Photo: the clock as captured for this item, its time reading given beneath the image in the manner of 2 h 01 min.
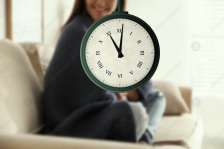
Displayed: 11 h 01 min
